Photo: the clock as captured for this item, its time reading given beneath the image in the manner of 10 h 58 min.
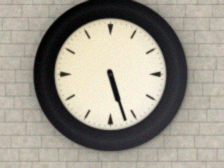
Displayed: 5 h 27 min
